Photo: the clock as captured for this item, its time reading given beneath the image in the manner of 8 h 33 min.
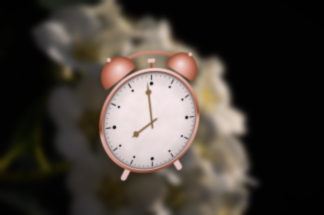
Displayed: 7 h 59 min
